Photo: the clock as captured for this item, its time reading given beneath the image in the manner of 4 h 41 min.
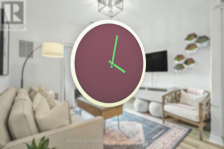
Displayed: 4 h 02 min
